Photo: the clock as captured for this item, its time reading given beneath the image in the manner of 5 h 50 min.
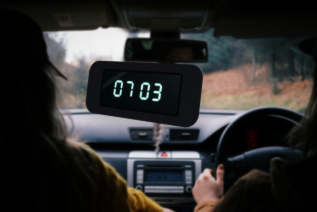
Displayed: 7 h 03 min
